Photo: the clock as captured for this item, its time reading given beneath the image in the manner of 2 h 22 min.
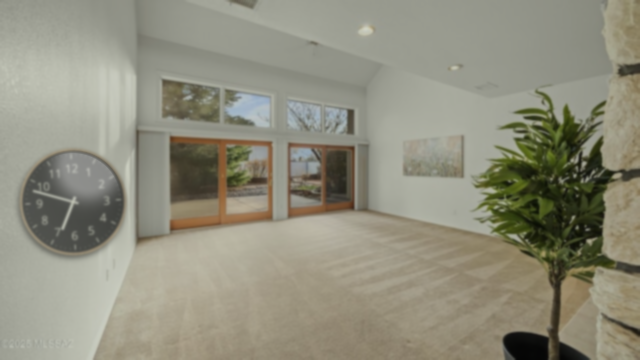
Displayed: 6 h 48 min
